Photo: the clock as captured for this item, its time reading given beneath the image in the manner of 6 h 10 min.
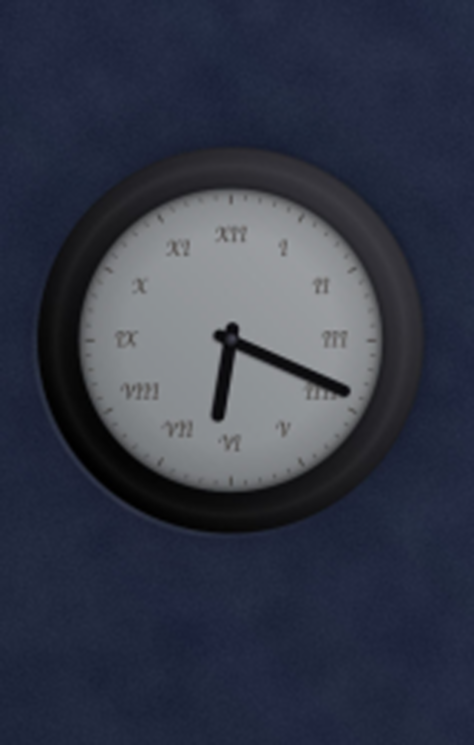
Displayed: 6 h 19 min
